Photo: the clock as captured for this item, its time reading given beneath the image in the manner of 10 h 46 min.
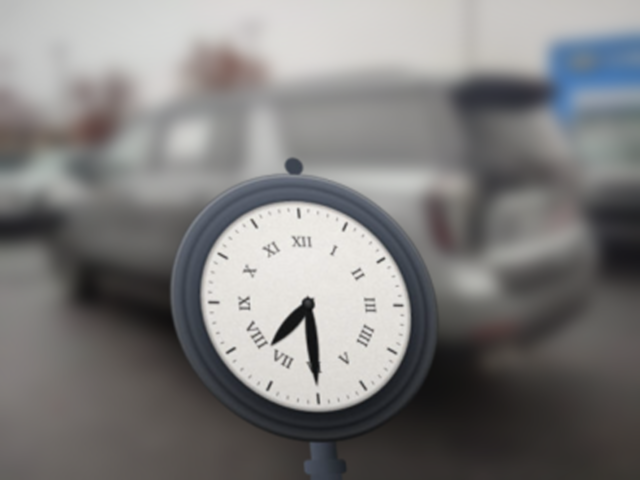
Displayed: 7 h 30 min
